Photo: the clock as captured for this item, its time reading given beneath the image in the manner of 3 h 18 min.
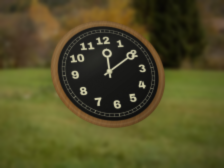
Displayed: 12 h 10 min
